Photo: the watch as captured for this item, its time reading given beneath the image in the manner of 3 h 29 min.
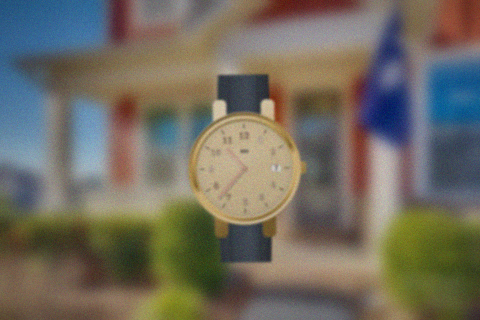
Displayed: 10 h 37 min
